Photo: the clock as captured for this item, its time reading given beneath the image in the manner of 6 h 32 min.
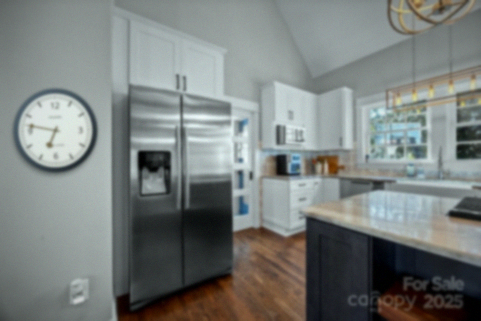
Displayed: 6 h 47 min
